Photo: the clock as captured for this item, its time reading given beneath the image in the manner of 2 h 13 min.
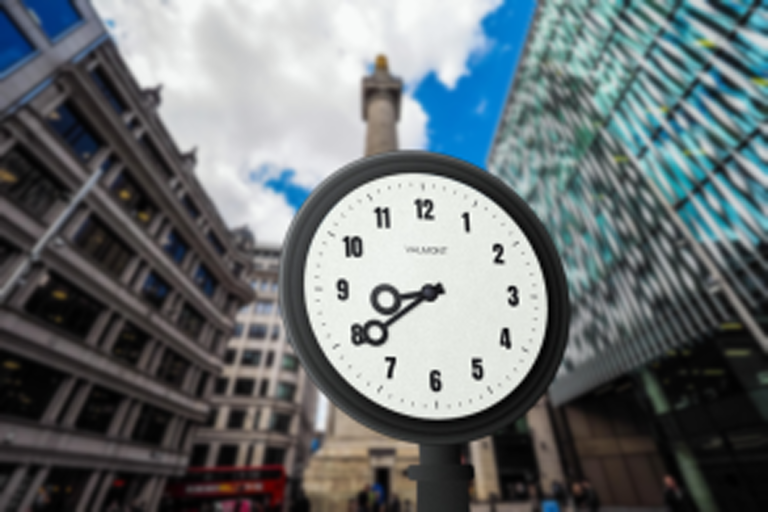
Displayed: 8 h 39 min
